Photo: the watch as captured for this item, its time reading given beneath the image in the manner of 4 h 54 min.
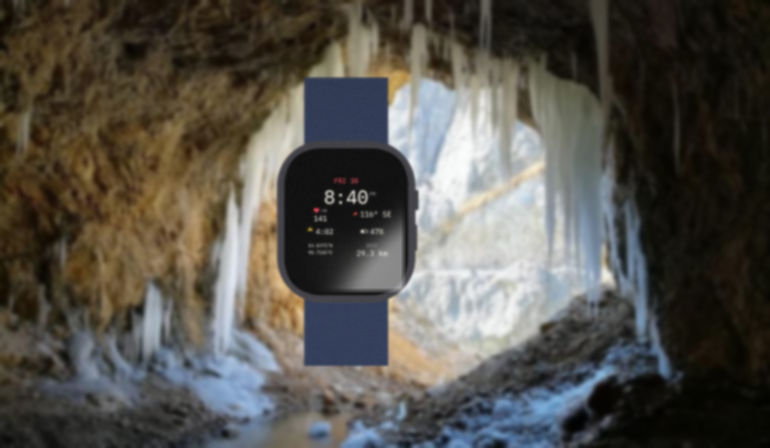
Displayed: 8 h 40 min
